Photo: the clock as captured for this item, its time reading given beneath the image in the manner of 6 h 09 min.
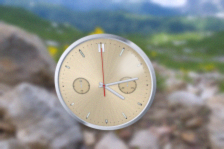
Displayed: 4 h 13 min
